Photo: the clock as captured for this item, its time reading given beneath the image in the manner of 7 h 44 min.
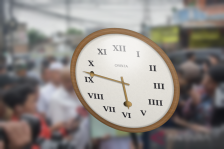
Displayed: 5 h 47 min
